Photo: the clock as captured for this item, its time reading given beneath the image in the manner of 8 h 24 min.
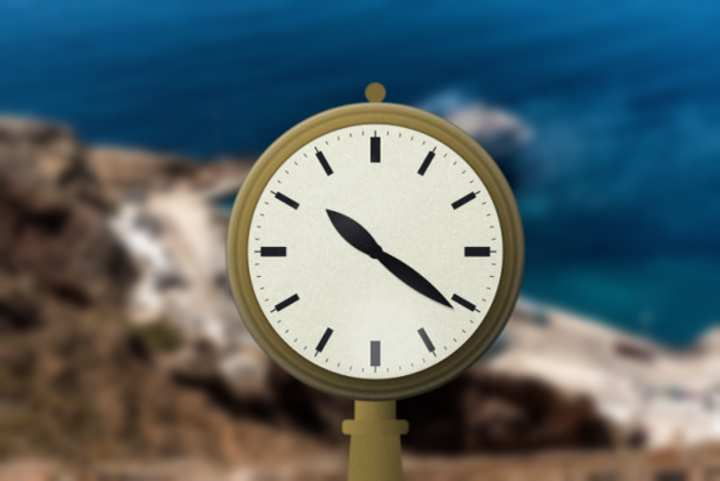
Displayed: 10 h 21 min
